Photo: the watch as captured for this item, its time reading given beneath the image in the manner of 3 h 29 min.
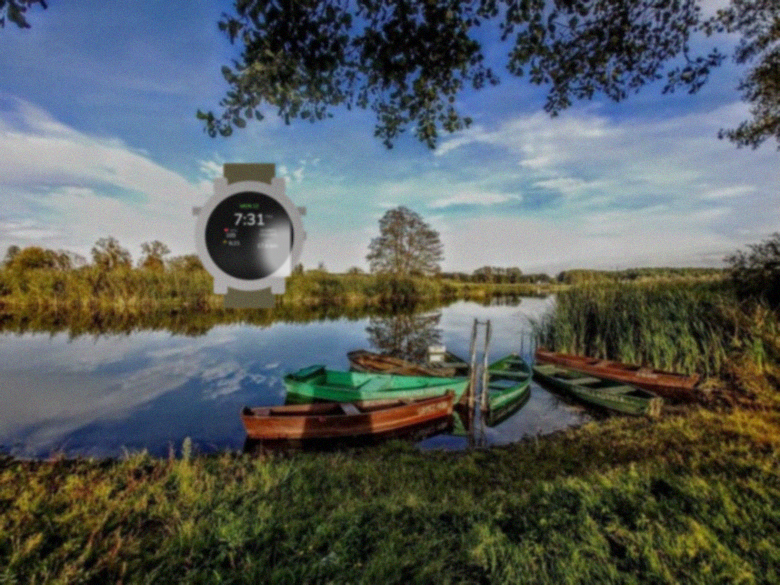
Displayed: 7 h 31 min
